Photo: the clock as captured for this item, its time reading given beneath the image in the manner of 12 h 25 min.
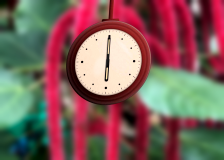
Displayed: 6 h 00 min
